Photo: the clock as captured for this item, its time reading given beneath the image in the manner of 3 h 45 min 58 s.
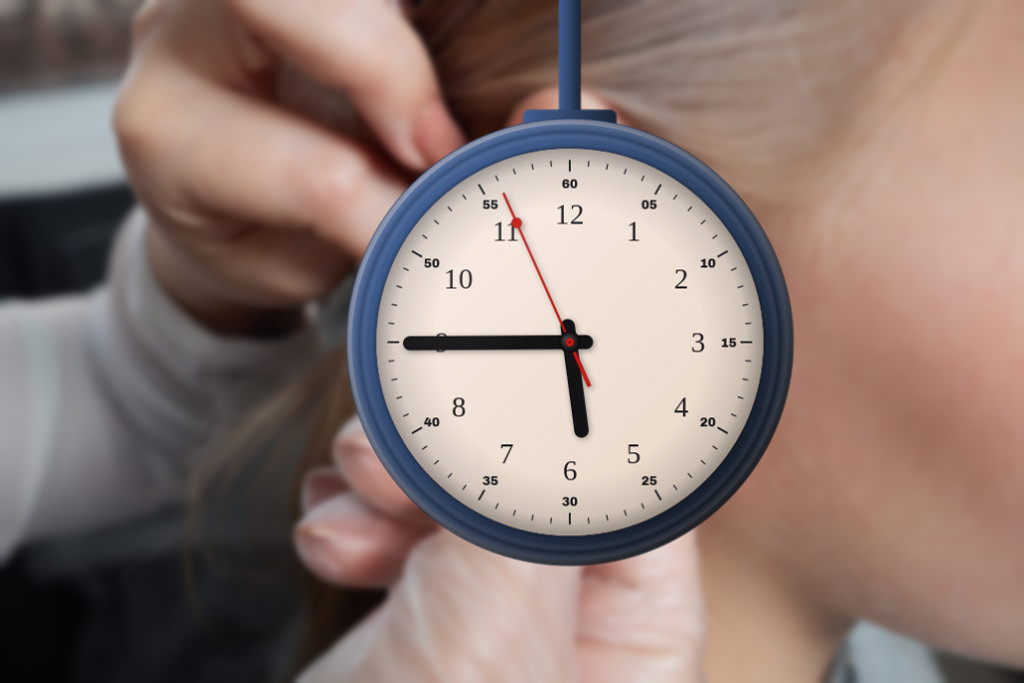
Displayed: 5 h 44 min 56 s
